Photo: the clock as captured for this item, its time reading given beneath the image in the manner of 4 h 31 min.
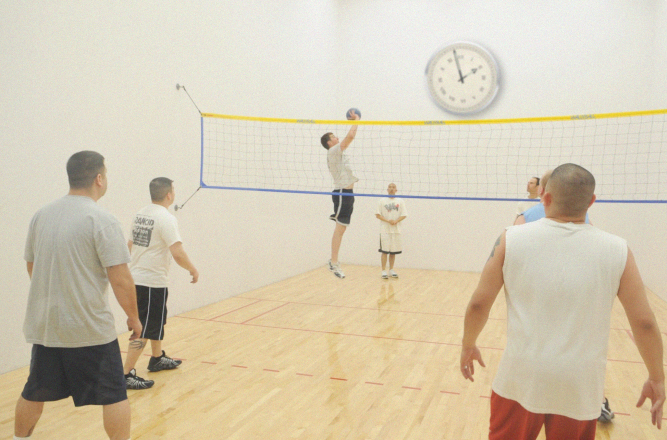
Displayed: 1 h 58 min
